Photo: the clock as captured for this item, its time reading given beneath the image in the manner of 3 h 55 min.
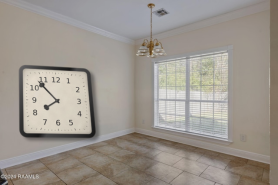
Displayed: 7 h 53 min
